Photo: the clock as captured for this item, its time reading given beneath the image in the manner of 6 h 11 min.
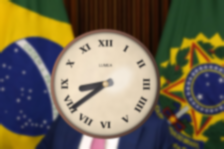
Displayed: 8 h 39 min
